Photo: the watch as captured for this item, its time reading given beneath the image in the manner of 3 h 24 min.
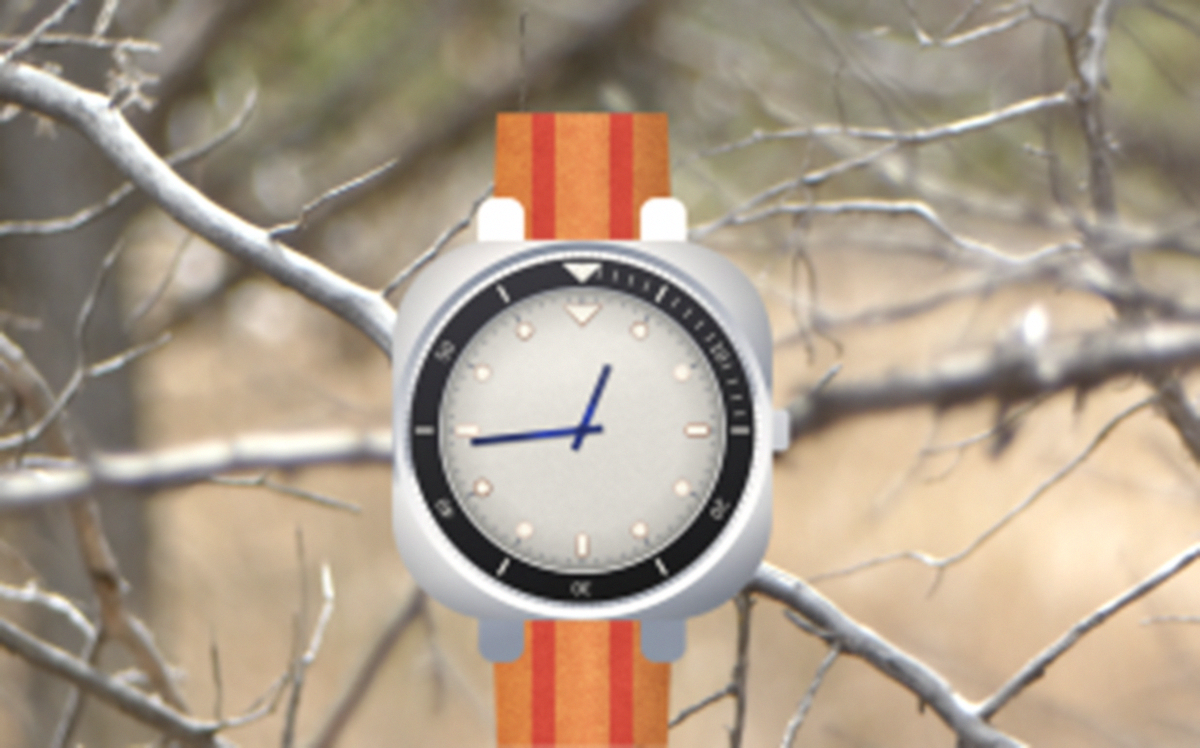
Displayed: 12 h 44 min
